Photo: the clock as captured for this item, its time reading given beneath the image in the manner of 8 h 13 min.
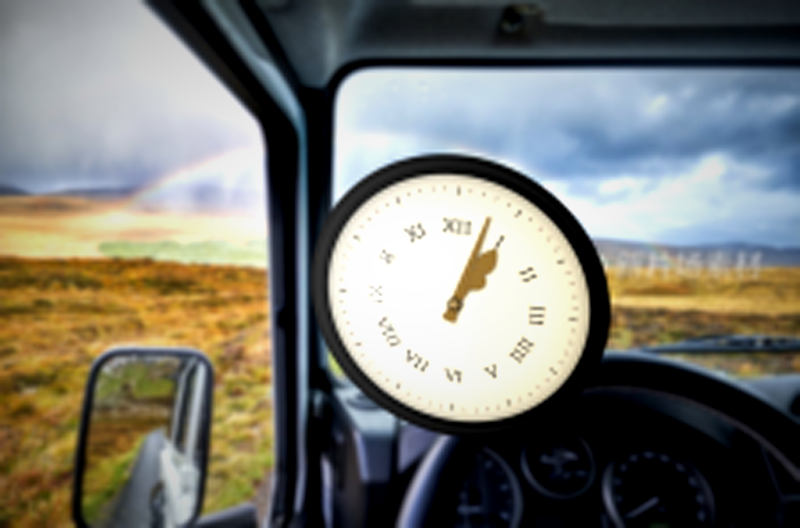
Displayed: 1 h 03 min
